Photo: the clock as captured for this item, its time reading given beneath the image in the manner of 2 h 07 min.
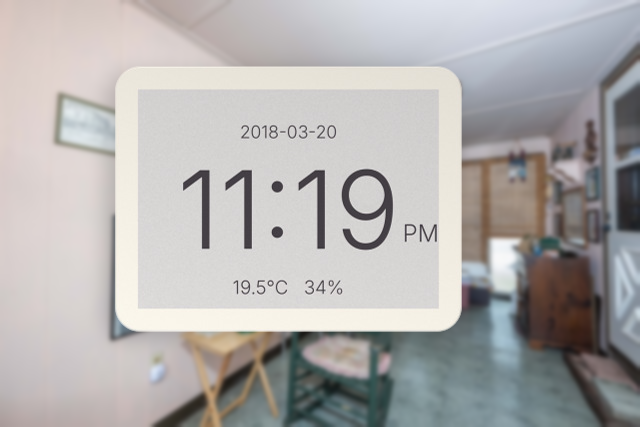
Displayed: 11 h 19 min
